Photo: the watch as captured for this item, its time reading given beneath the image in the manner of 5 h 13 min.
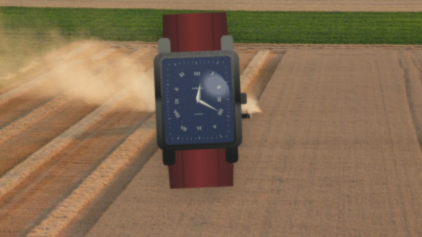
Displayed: 12 h 20 min
